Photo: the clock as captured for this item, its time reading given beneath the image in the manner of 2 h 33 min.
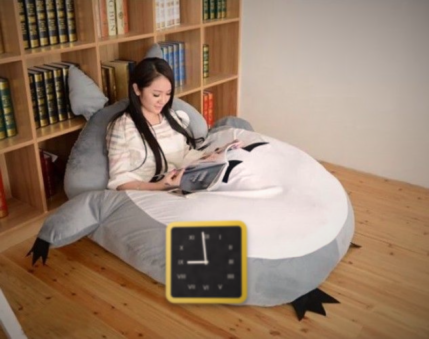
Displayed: 8 h 59 min
